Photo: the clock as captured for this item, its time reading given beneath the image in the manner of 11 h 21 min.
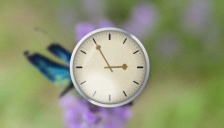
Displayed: 2 h 55 min
